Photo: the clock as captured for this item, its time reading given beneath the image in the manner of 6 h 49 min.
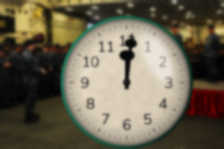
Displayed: 12 h 01 min
